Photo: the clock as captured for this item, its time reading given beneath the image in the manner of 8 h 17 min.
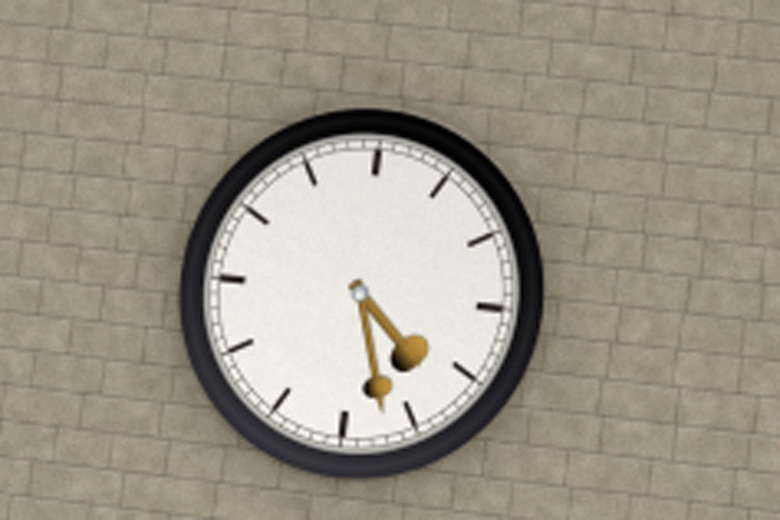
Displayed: 4 h 27 min
